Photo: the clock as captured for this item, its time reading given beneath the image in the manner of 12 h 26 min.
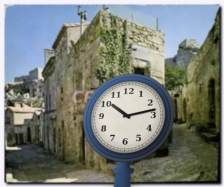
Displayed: 10 h 13 min
